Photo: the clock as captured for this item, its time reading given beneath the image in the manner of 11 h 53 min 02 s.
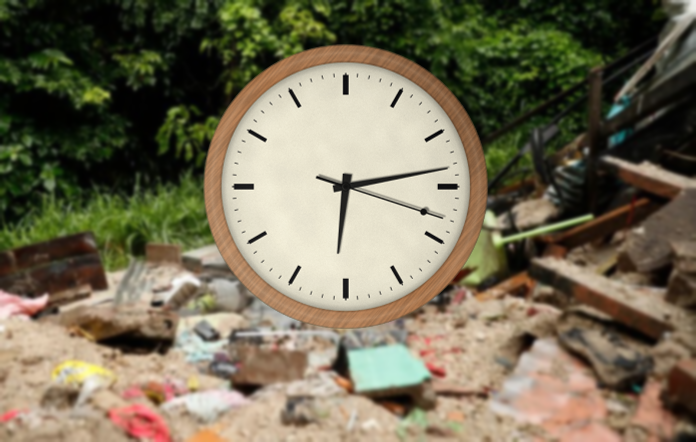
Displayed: 6 h 13 min 18 s
